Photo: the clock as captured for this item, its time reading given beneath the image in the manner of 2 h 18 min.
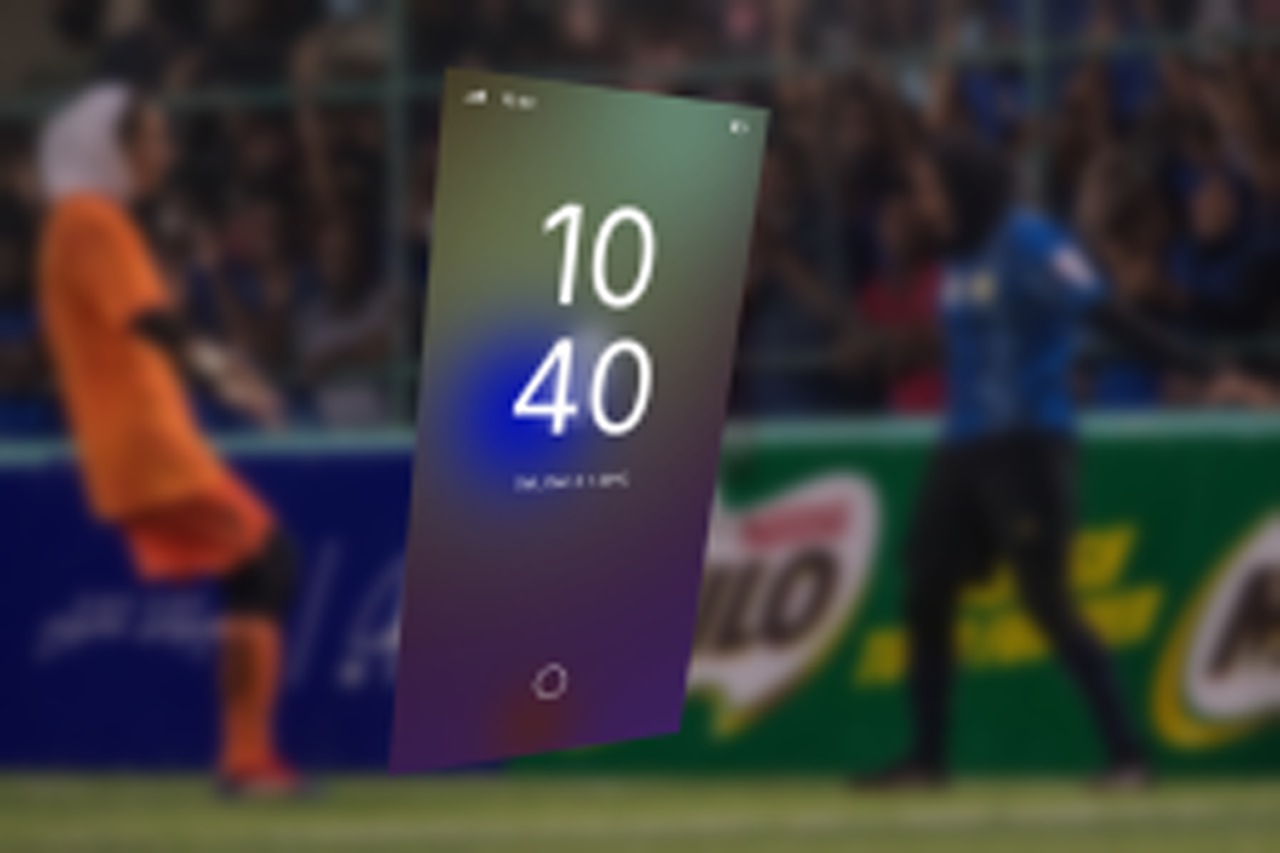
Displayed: 10 h 40 min
